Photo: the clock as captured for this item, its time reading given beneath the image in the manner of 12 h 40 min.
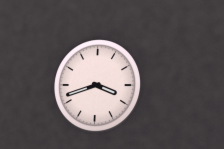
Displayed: 3 h 42 min
